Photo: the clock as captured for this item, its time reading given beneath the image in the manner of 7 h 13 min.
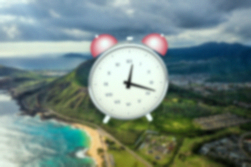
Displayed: 12 h 18 min
